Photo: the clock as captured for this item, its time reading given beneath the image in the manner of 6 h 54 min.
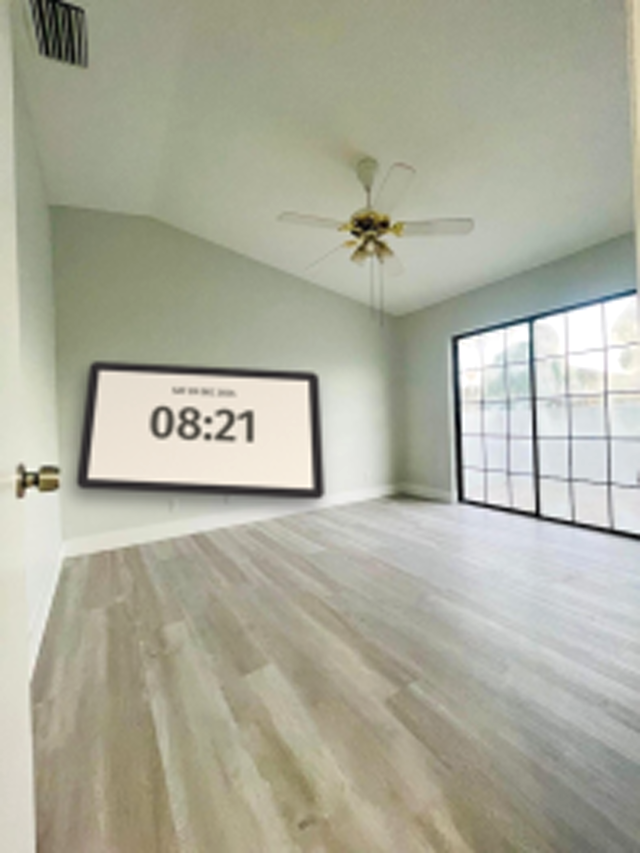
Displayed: 8 h 21 min
